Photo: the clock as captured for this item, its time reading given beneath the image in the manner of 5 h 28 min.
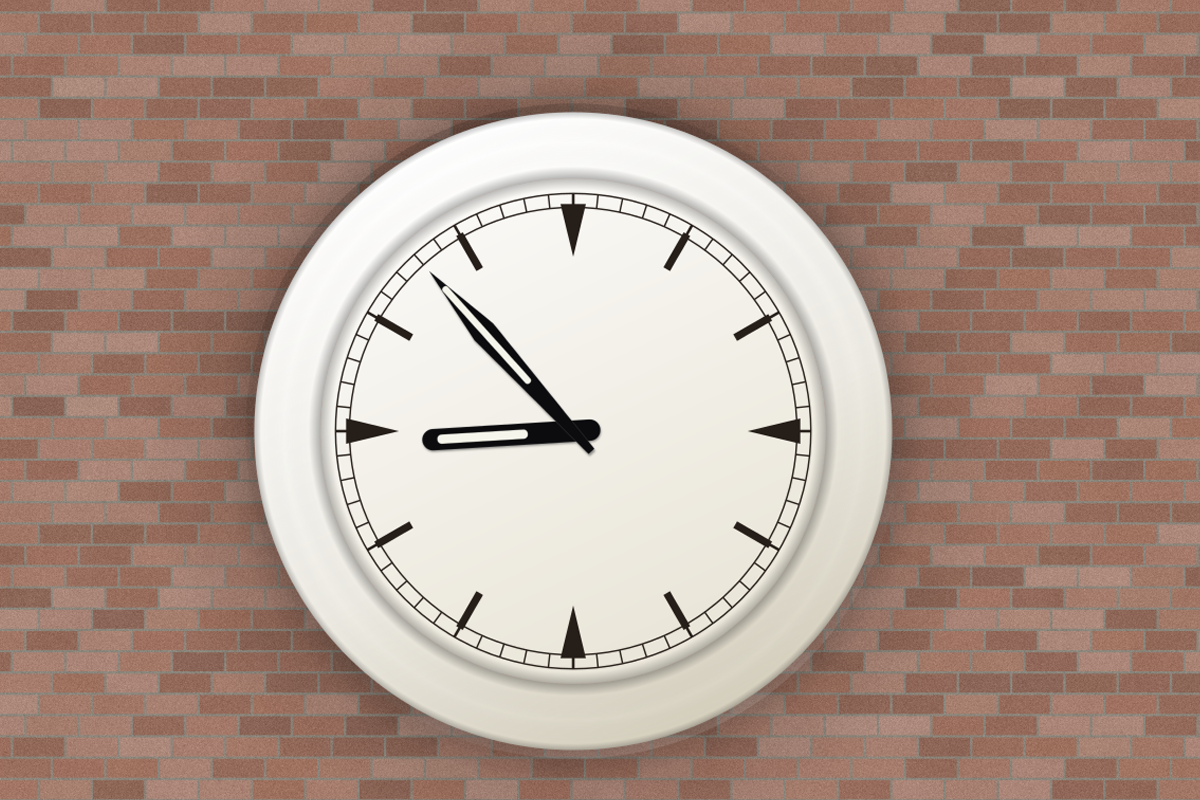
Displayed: 8 h 53 min
